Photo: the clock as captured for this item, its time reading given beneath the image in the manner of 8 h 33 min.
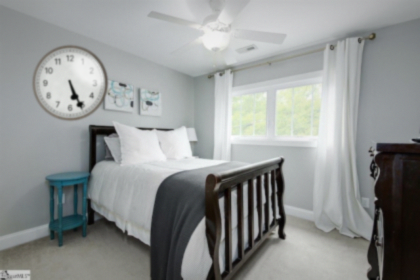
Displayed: 5 h 26 min
